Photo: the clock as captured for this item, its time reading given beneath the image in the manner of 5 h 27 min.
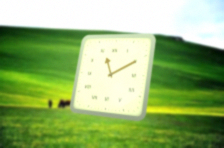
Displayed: 11 h 10 min
